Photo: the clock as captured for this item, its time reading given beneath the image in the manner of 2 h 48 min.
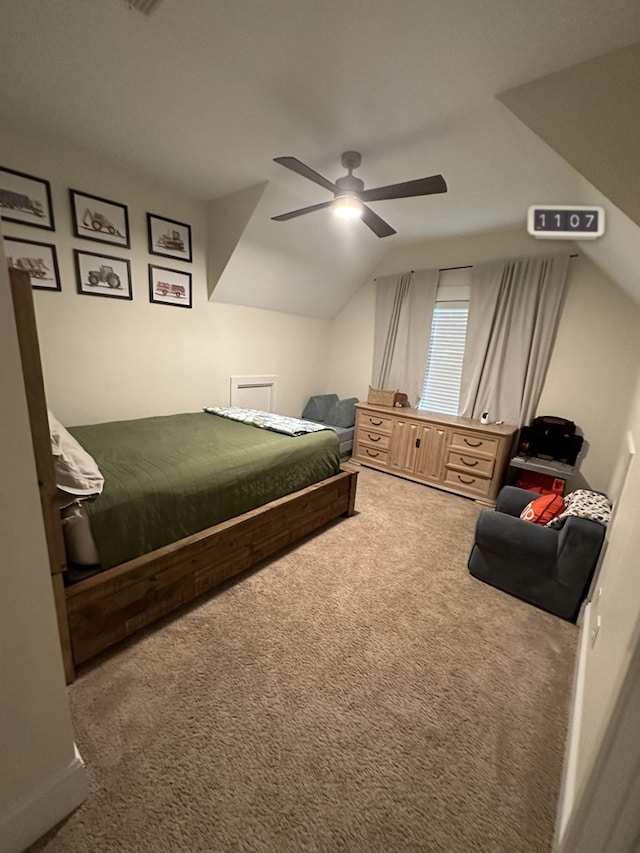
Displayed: 11 h 07 min
